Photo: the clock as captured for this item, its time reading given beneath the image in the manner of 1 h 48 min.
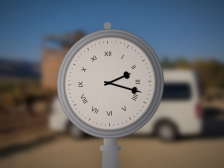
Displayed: 2 h 18 min
